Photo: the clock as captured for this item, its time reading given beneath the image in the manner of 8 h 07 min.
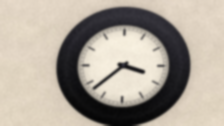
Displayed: 3 h 38 min
